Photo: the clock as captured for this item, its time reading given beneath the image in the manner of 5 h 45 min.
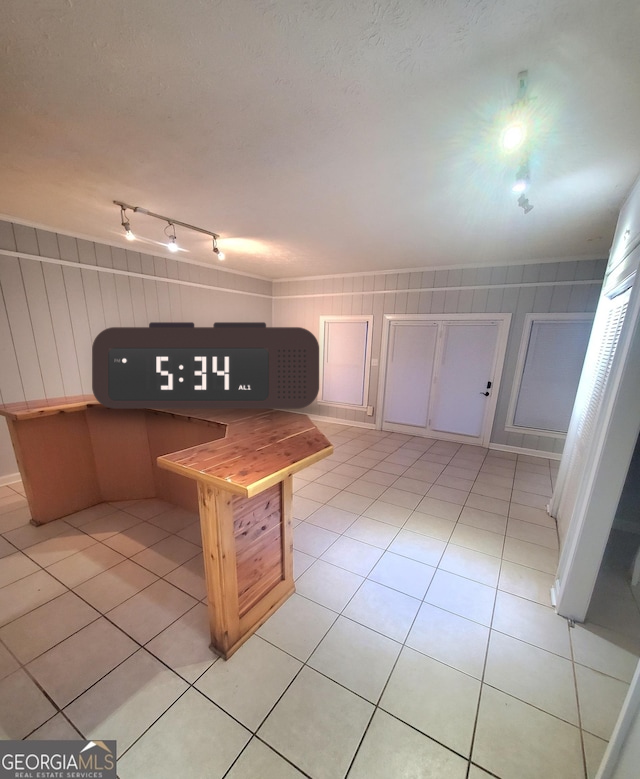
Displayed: 5 h 34 min
